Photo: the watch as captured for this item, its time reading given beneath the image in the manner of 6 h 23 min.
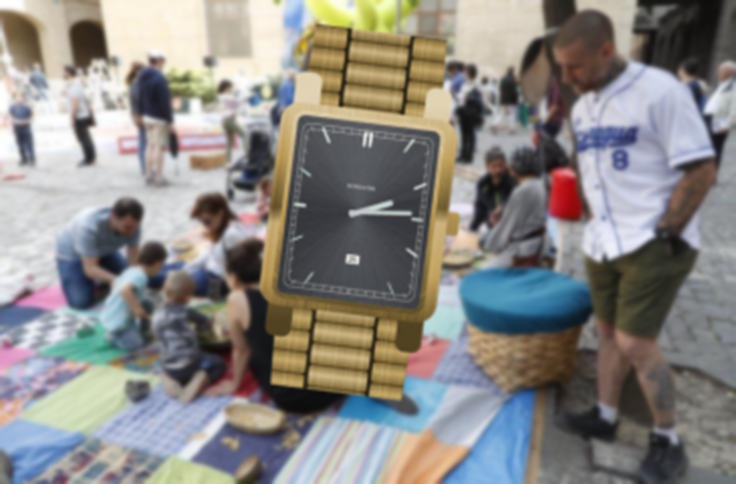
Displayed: 2 h 14 min
